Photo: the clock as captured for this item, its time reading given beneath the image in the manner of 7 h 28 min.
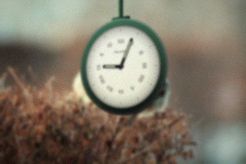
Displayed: 9 h 04 min
